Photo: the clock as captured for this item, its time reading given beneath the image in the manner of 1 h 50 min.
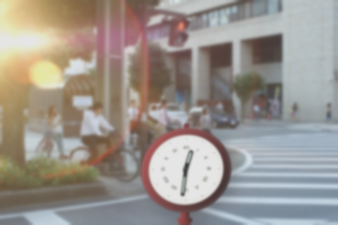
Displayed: 12 h 31 min
